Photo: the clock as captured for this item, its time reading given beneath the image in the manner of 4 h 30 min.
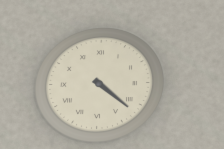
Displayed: 4 h 22 min
